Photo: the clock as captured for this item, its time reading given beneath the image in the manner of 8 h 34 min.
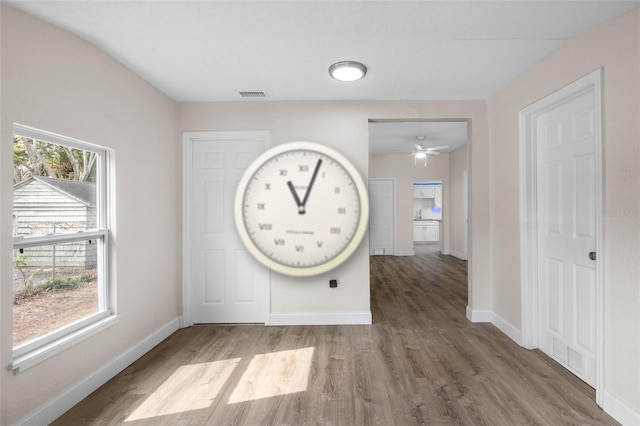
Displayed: 11 h 03 min
